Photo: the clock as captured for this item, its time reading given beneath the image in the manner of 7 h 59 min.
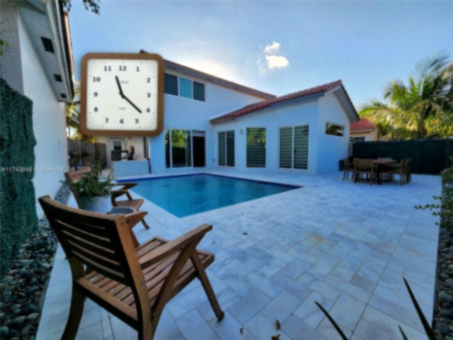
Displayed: 11 h 22 min
